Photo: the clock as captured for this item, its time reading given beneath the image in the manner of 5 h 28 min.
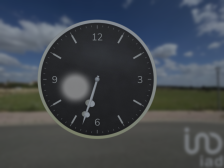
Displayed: 6 h 33 min
